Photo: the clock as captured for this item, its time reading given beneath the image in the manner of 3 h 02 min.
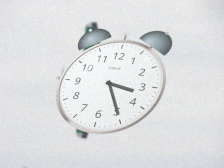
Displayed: 3 h 25 min
